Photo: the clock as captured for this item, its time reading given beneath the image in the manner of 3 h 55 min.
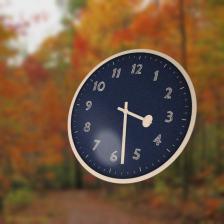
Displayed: 3 h 28 min
